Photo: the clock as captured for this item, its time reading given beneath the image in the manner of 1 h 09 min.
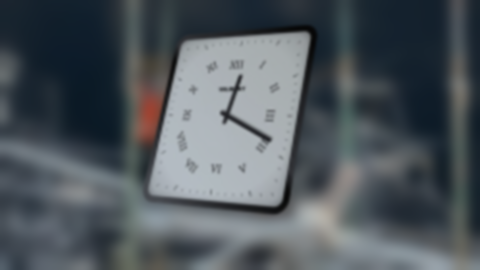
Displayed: 12 h 19 min
